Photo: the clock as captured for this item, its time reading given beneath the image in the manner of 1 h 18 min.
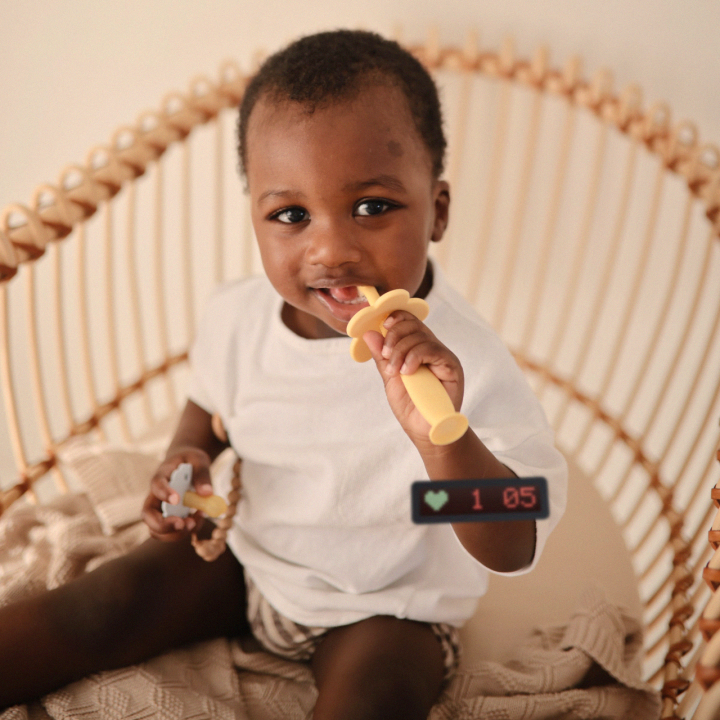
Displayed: 1 h 05 min
